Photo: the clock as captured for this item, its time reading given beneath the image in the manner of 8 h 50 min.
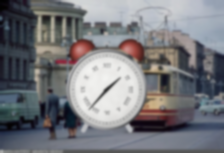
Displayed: 1 h 37 min
